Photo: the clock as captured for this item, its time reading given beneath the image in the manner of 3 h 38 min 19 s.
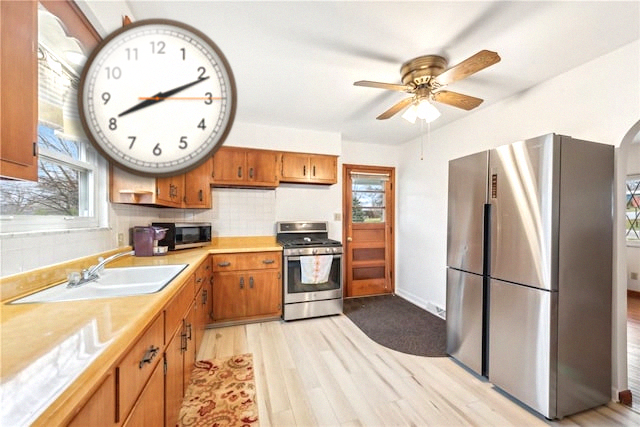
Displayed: 8 h 11 min 15 s
